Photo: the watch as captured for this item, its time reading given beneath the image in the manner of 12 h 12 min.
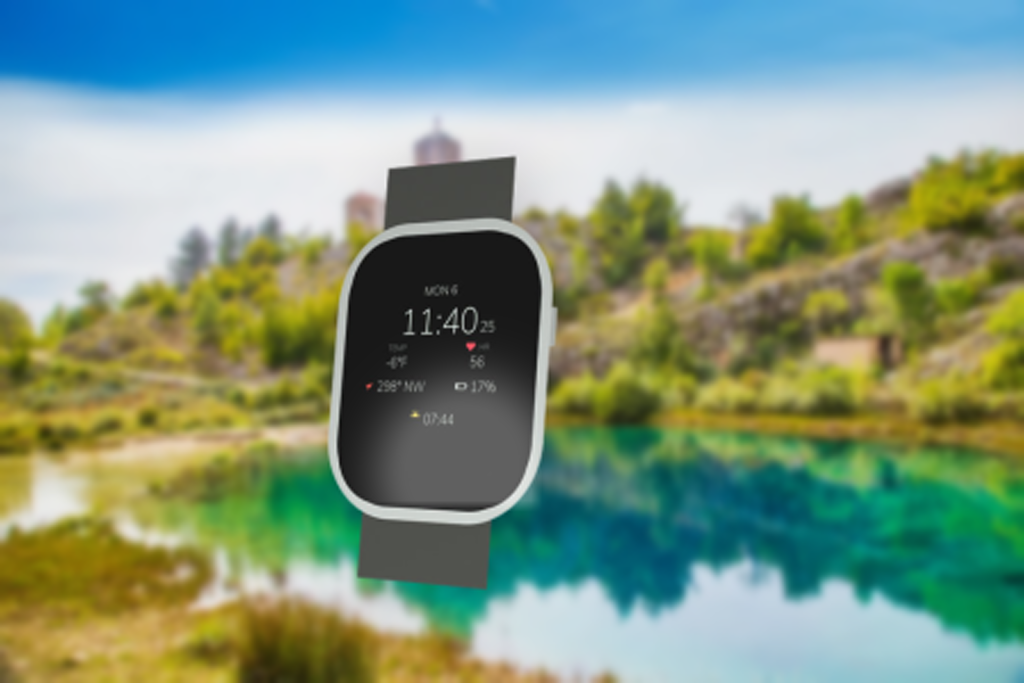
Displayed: 11 h 40 min
